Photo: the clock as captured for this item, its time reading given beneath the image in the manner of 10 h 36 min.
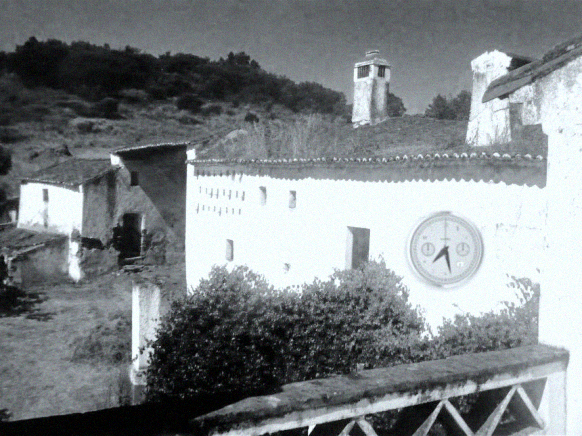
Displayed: 7 h 28 min
